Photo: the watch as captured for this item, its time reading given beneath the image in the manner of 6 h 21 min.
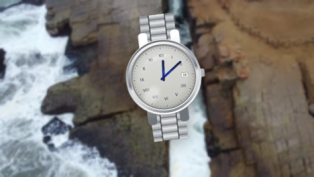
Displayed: 12 h 09 min
